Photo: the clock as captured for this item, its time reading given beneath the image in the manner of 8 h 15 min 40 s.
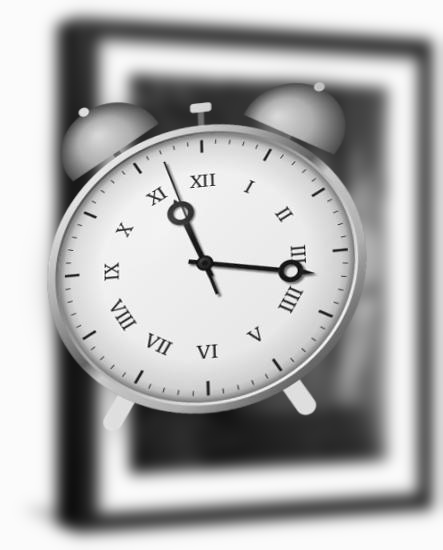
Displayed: 11 h 16 min 57 s
